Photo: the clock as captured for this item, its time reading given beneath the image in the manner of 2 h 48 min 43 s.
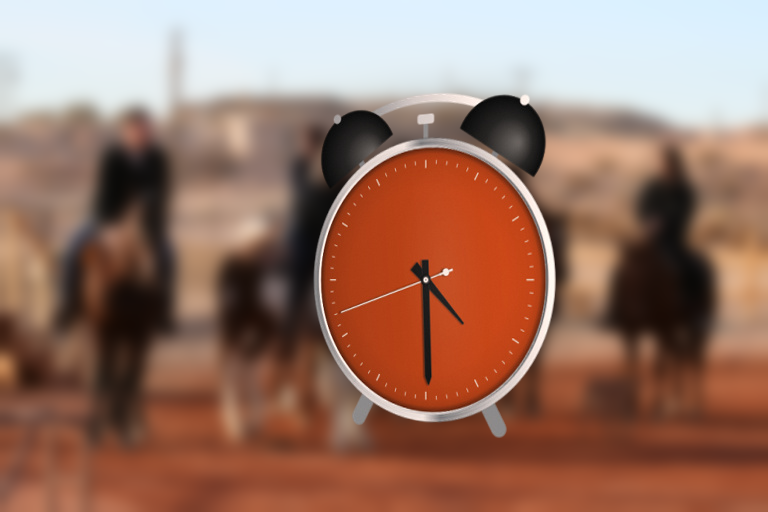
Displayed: 4 h 29 min 42 s
